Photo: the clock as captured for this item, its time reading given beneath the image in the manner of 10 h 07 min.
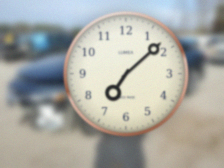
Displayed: 7 h 08 min
